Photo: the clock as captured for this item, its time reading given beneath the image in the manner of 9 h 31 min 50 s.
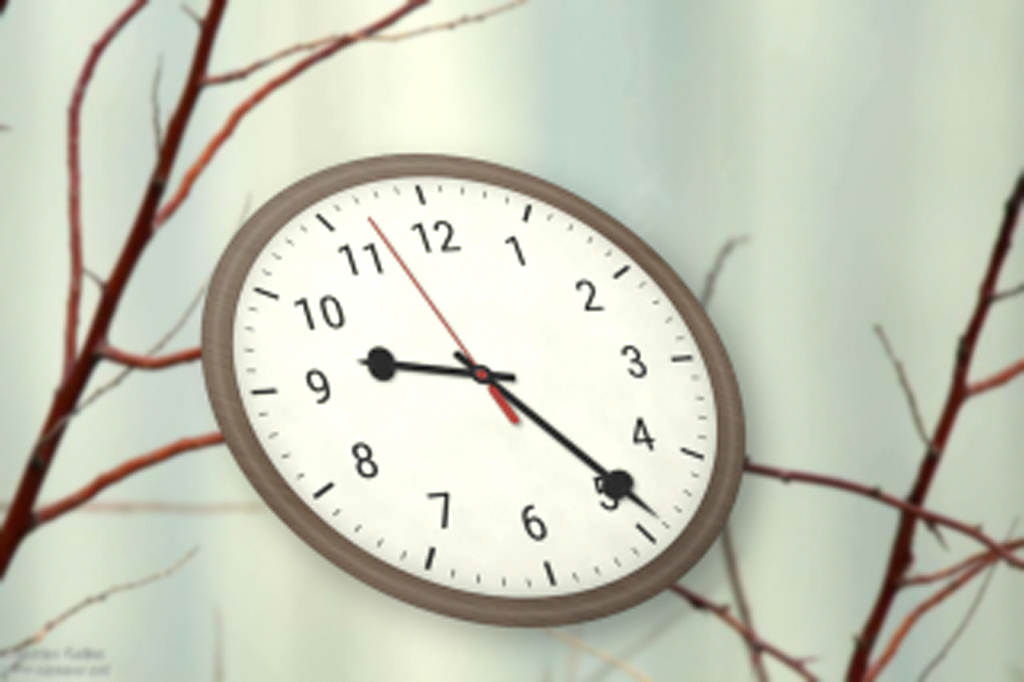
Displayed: 9 h 23 min 57 s
